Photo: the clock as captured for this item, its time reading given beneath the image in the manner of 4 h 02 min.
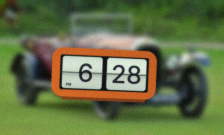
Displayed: 6 h 28 min
